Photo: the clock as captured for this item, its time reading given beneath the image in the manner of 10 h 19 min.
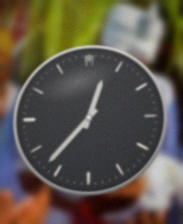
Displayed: 12 h 37 min
